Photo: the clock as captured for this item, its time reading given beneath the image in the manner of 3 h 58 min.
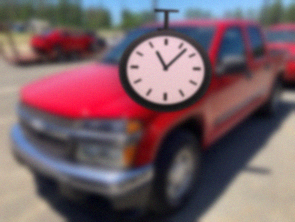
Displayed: 11 h 07 min
